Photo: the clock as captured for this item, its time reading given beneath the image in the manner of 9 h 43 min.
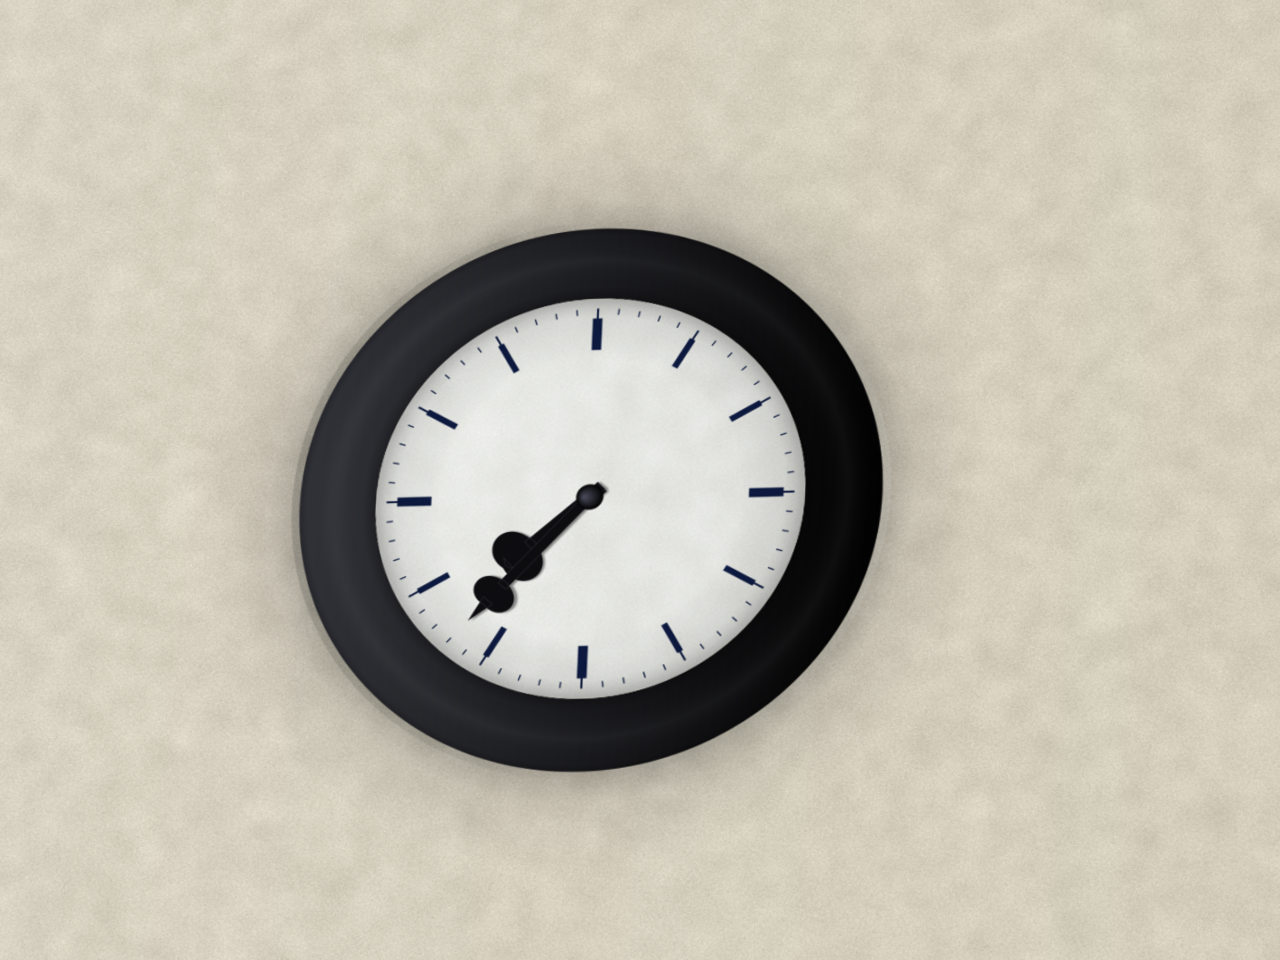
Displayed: 7 h 37 min
